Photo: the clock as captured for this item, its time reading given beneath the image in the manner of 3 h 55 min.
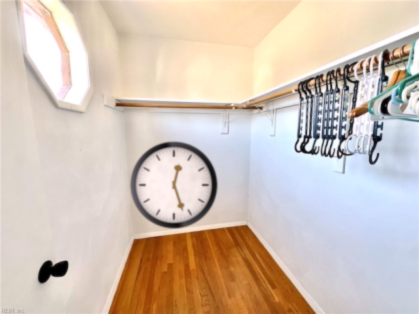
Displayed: 12 h 27 min
